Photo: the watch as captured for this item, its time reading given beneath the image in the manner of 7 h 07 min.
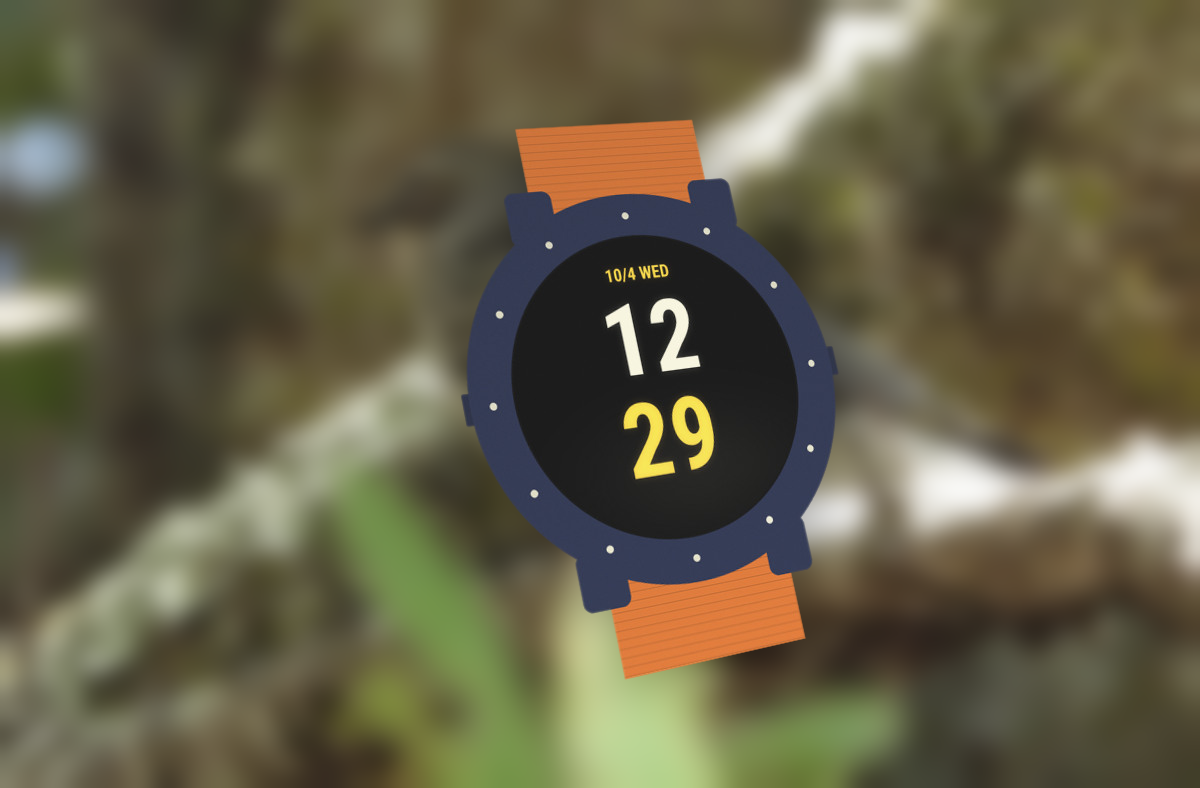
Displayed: 12 h 29 min
